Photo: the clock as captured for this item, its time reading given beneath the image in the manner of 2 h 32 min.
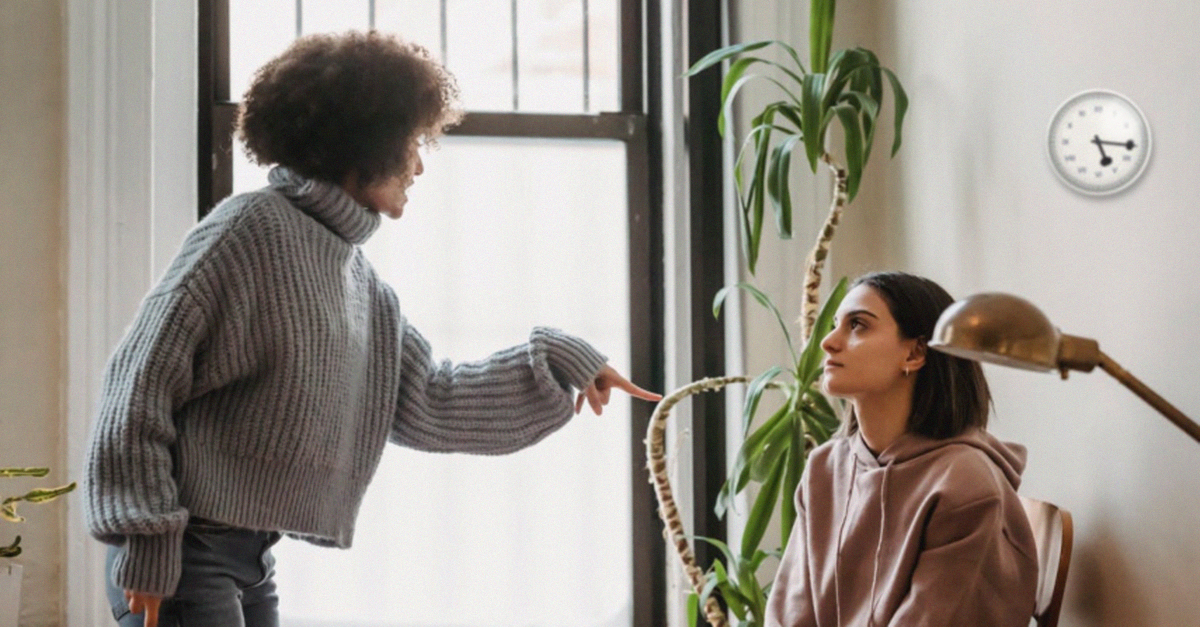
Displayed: 5 h 16 min
